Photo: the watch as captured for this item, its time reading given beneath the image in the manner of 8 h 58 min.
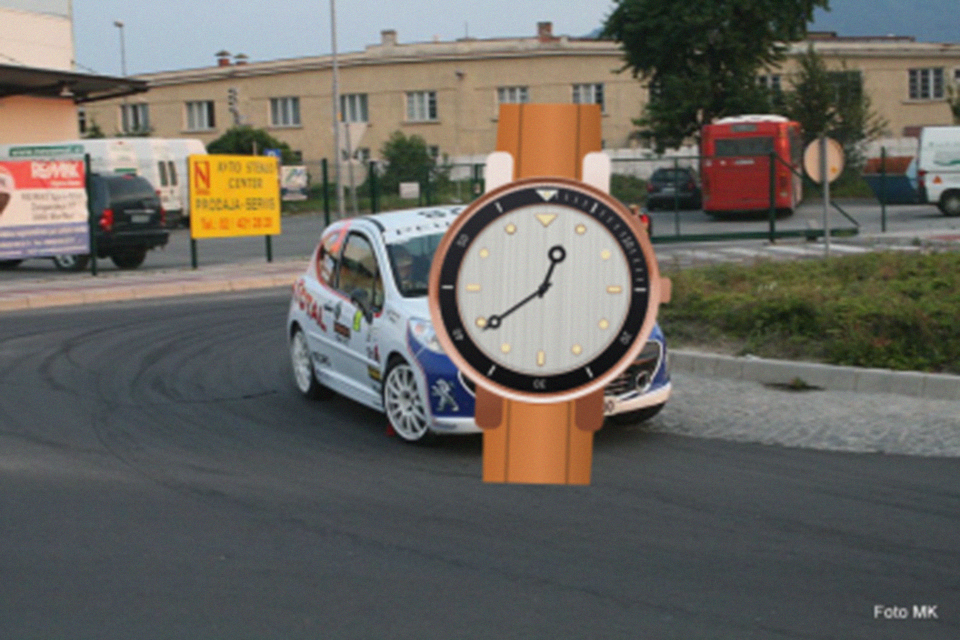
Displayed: 12 h 39 min
